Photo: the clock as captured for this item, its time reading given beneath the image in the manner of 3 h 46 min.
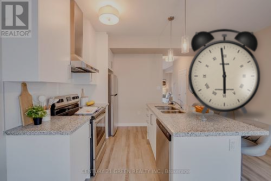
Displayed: 5 h 59 min
